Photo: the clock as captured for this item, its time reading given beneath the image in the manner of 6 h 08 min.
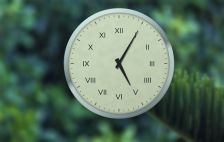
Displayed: 5 h 05 min
